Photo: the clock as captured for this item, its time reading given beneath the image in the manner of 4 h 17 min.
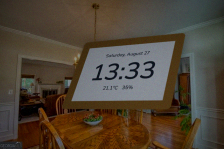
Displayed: 13 h 33 min
